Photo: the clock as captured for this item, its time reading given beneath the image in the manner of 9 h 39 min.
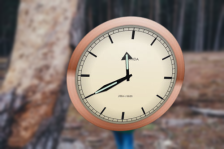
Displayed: 11 h 40 min
